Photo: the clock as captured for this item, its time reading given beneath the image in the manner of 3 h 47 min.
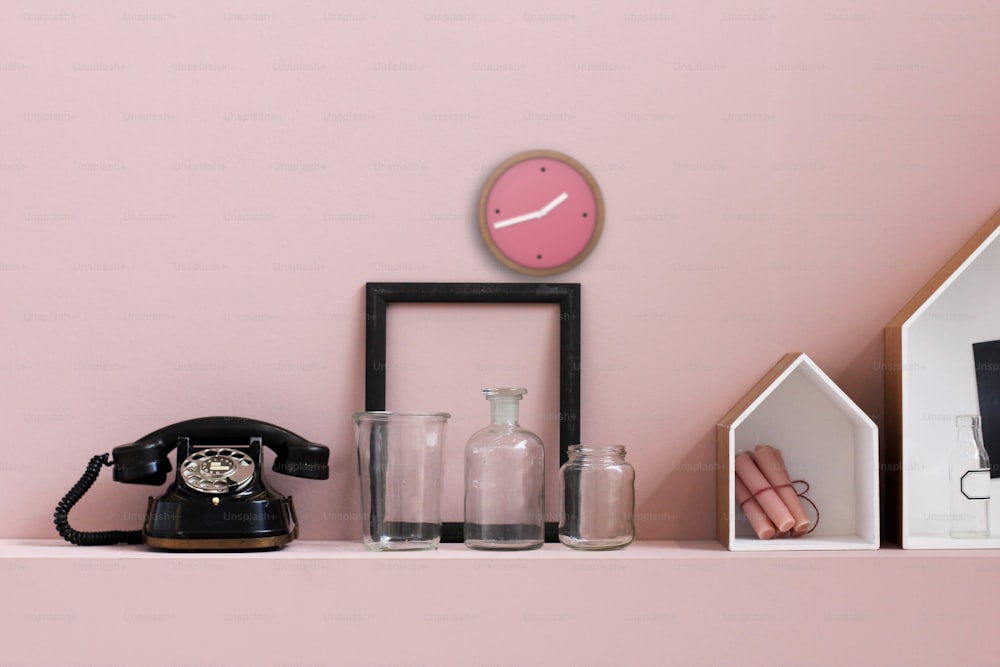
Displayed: 1 h 42 min
